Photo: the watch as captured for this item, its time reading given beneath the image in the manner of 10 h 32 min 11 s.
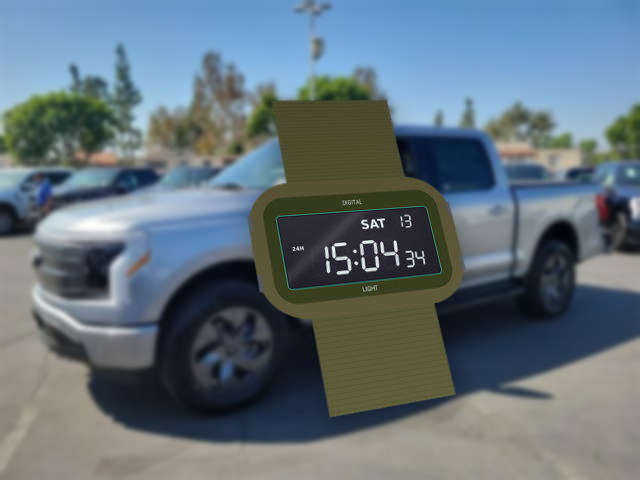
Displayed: 15 h 04 min 34 s
